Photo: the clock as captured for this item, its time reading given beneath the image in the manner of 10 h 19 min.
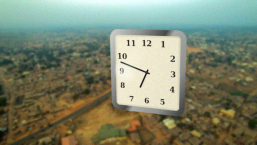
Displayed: 6 h 48 min
